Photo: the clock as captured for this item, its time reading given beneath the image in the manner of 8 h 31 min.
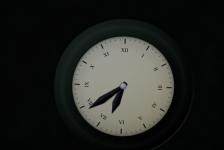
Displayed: 6 h 39 min
